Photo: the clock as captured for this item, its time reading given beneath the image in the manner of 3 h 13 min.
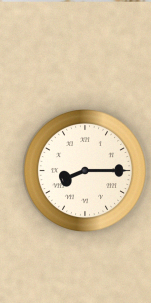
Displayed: 8 h 15 min
